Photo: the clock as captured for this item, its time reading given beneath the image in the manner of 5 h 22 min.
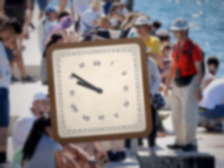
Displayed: 9 h 51 min
